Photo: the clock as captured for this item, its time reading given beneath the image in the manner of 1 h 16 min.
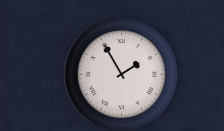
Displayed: 1 h 55 min
